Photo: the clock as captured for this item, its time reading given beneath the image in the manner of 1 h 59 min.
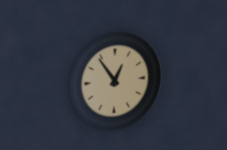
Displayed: 12 h 54 min
